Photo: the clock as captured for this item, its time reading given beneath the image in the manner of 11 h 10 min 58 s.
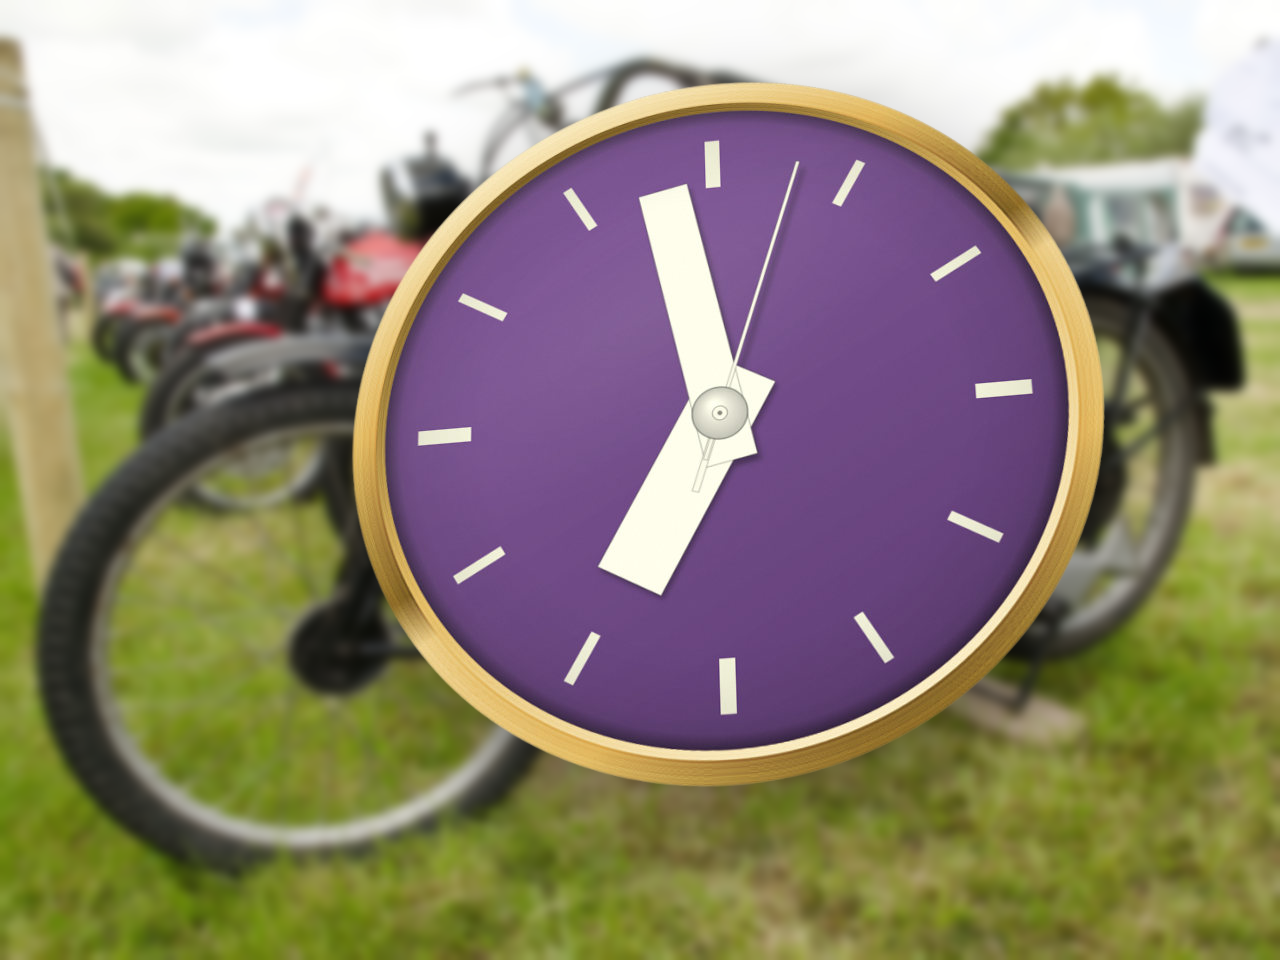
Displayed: 6 h 58 min 03 s
